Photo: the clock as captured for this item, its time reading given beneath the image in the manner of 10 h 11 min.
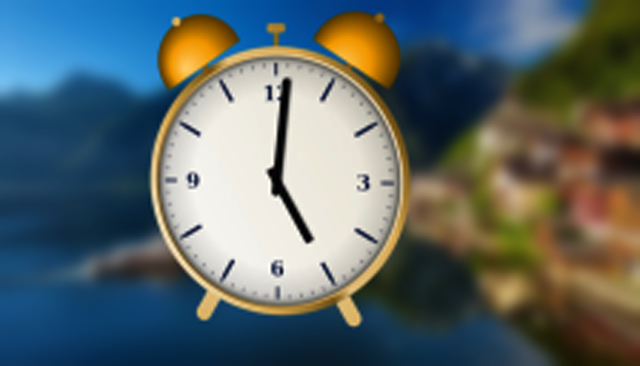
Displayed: 5 h 01 min
